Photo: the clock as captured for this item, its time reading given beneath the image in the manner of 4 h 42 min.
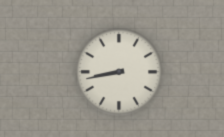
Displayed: 8 h 43 min
